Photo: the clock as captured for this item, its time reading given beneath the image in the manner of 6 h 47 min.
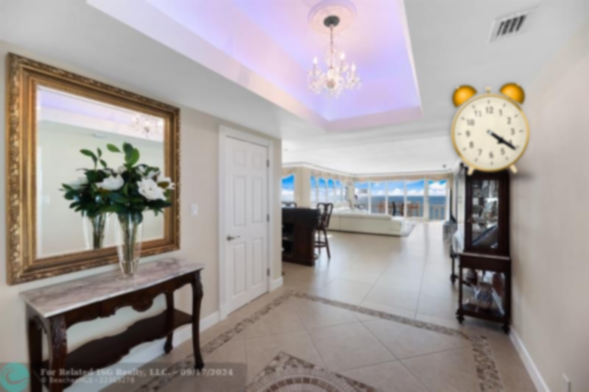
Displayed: 4 h 21 min
